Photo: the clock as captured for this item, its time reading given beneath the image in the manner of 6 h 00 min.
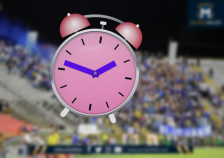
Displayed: 1 h 47 min
